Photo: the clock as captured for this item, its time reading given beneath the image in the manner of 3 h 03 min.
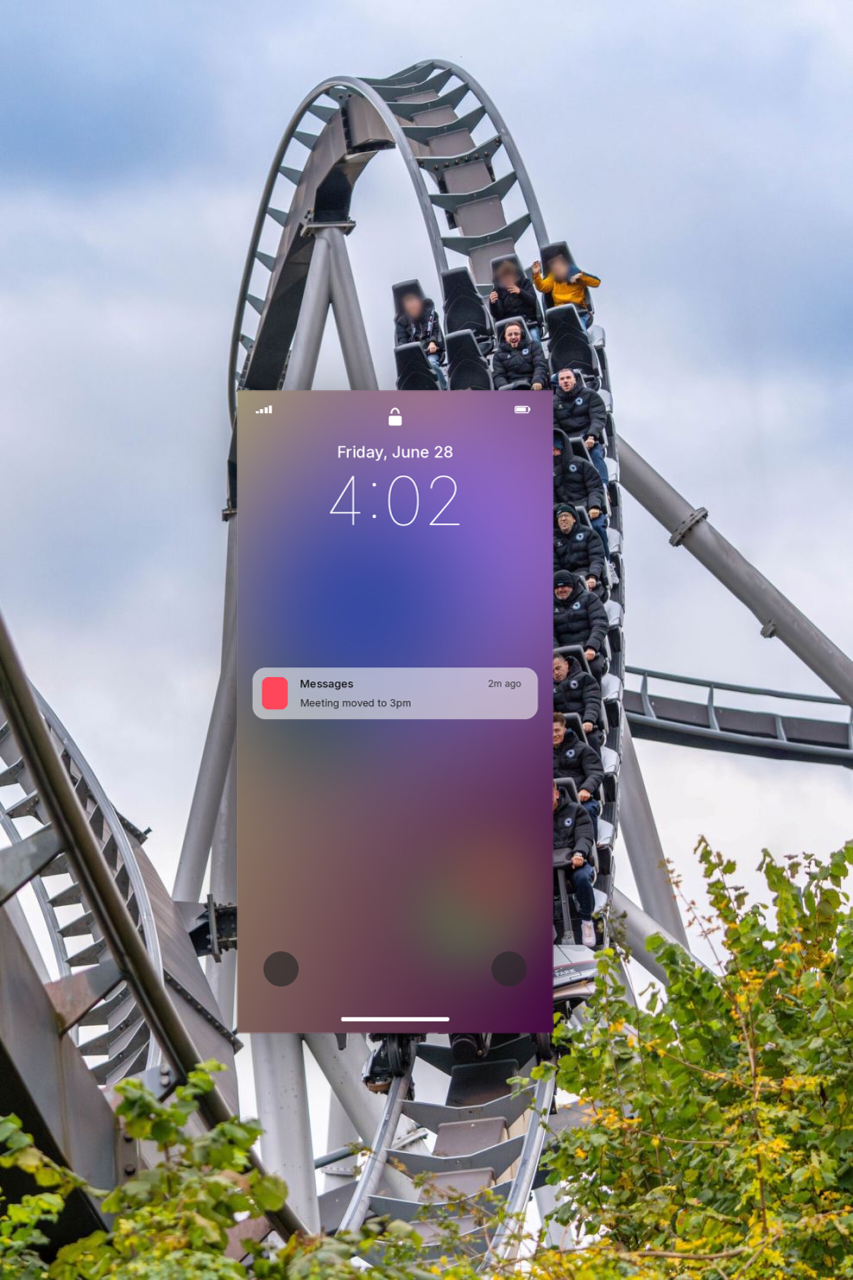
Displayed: 4 h 02 min
